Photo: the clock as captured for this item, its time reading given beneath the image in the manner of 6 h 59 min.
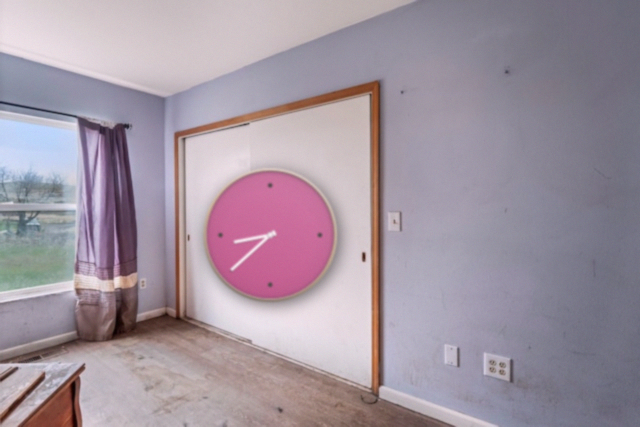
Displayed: 8 h 38 min
